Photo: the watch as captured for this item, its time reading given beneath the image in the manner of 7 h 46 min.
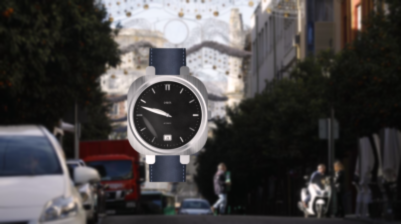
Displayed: 9 h 48 min
